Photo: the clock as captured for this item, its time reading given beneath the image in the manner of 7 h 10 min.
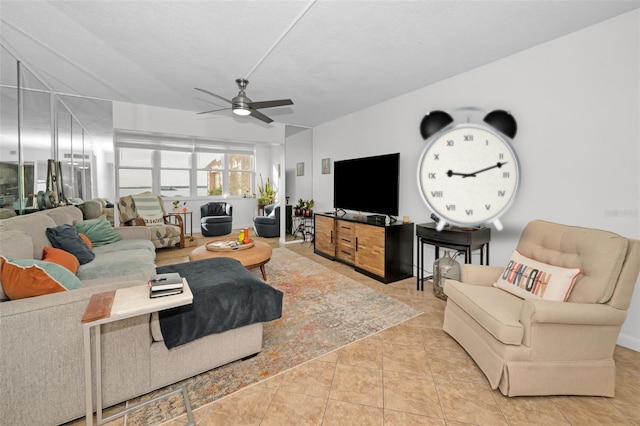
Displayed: 9 h 12 min
